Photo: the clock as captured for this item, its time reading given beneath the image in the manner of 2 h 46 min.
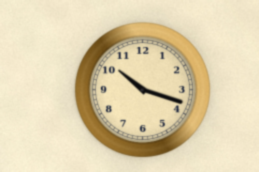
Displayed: 10 h 18 min
